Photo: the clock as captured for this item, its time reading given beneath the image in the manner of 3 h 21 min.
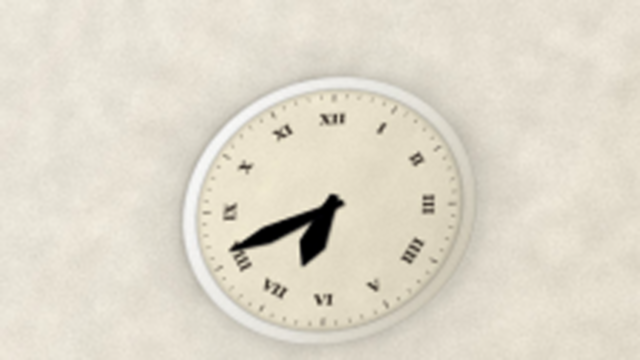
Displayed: 6 h 41 min
